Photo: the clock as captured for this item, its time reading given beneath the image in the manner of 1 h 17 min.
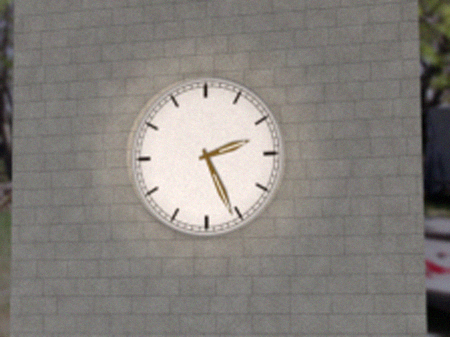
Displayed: 2 h 26 min
